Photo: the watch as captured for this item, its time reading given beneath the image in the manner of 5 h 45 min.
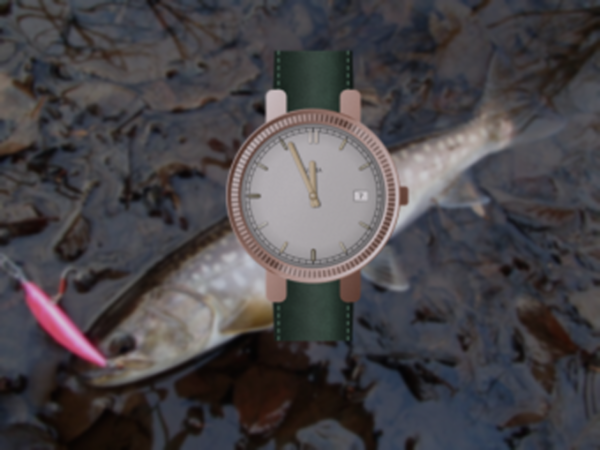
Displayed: 11 h 56 min
